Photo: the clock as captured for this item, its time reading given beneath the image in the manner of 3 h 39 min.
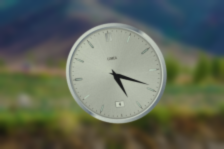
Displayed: 5 h 19 min
